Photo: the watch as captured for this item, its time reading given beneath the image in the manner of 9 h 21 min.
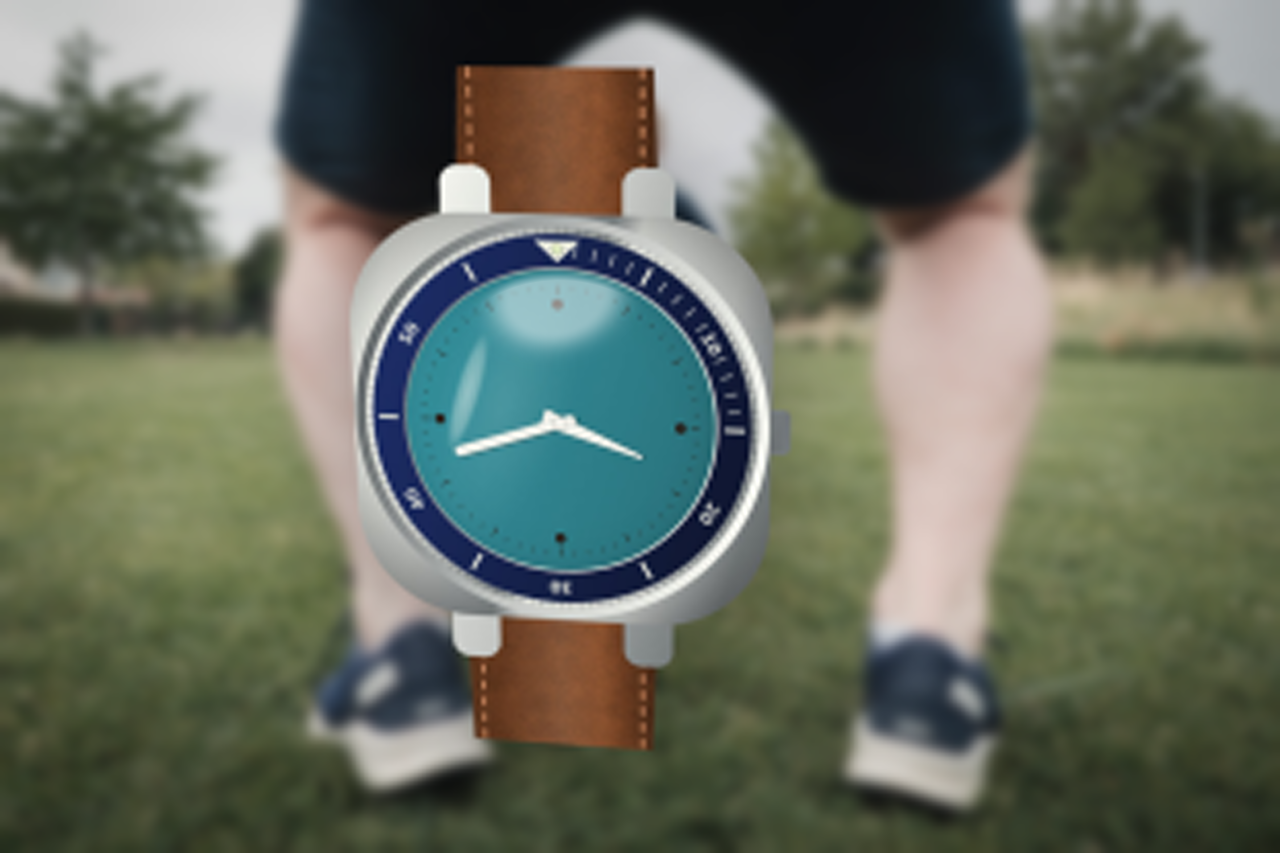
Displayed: 3 h 42 min
